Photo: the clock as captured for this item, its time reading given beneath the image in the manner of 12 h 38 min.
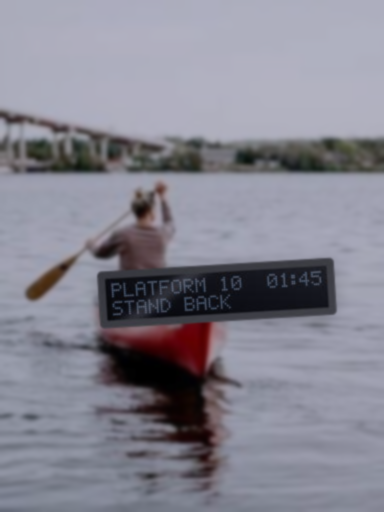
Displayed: 1 h 45 min
